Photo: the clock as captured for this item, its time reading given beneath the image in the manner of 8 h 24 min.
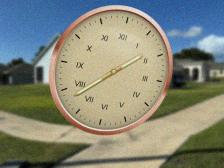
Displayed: 1 h 38 min
